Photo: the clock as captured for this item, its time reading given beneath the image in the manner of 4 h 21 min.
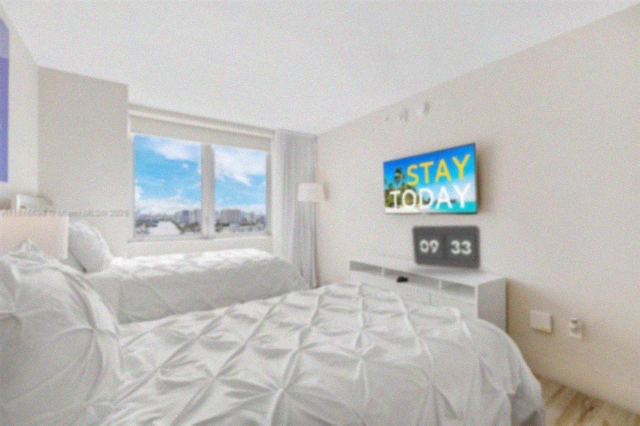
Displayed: 9 h 33 min
